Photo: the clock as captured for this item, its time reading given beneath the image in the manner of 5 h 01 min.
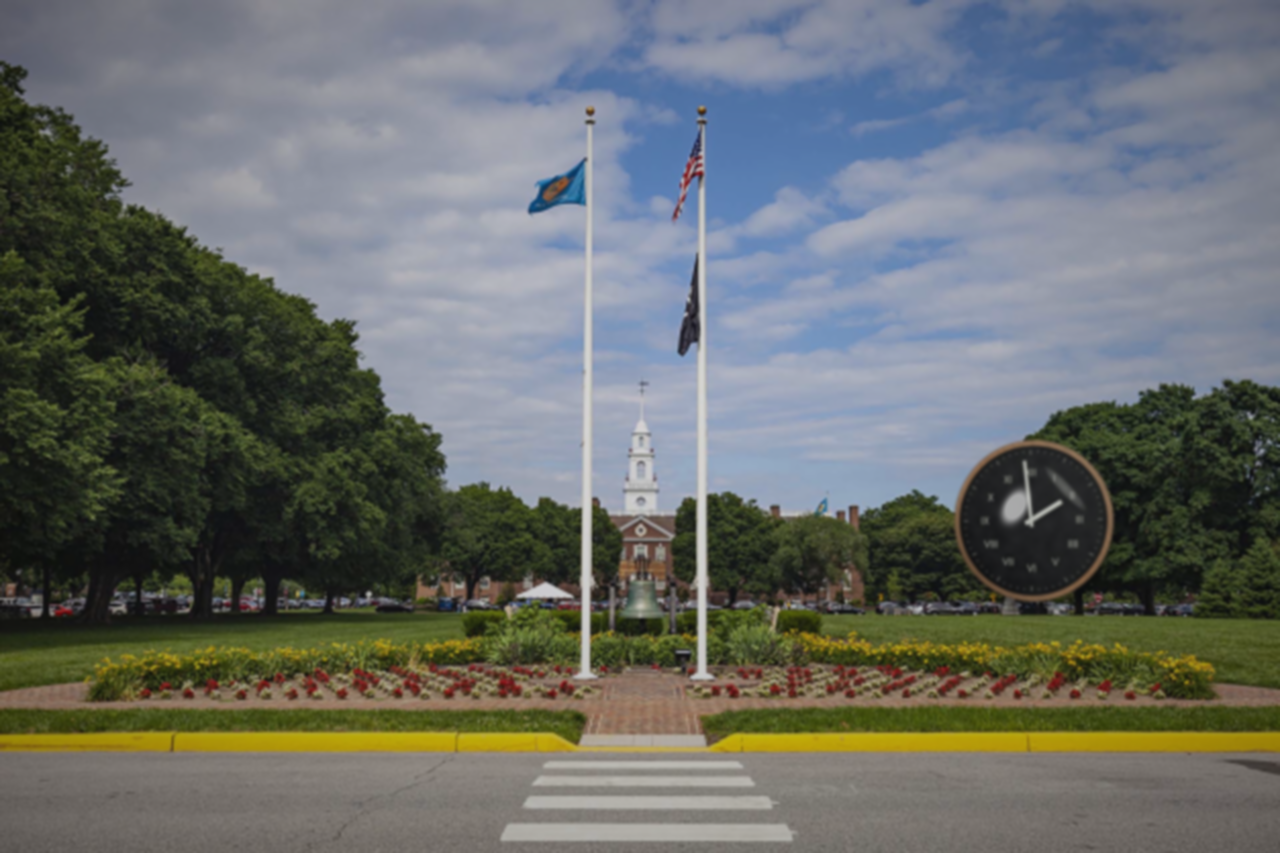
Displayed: 1 h 59 min
